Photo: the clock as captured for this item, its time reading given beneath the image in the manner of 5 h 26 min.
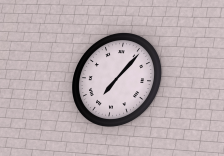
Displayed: 7 h 06 min
